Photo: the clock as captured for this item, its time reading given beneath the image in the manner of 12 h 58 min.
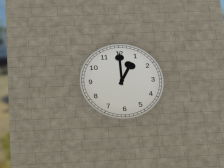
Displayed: 1 h 00 min
